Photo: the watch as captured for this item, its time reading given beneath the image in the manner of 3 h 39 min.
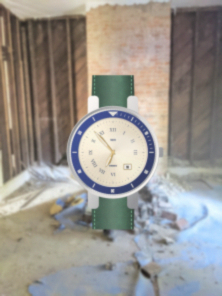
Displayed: 6 h 53 min
